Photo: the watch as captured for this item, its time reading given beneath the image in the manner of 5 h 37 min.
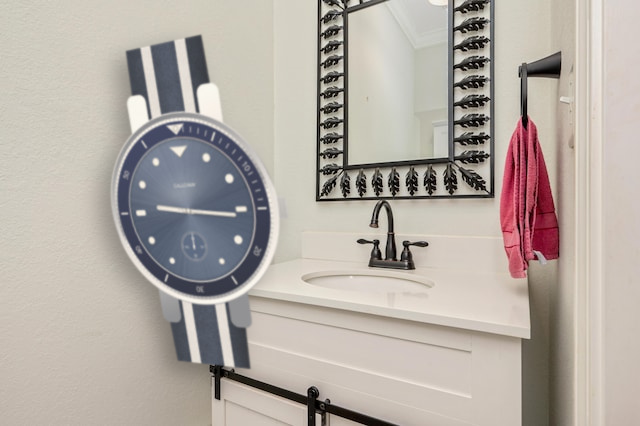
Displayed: 9 h 16 min
